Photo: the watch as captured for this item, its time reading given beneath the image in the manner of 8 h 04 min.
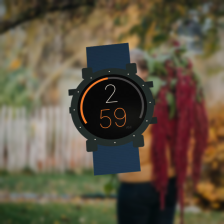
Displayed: 2 h 59 min
